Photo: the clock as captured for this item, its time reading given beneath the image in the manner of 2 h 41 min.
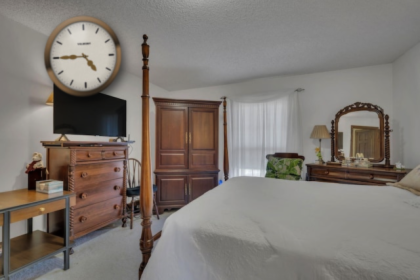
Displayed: 4 h 45 min
